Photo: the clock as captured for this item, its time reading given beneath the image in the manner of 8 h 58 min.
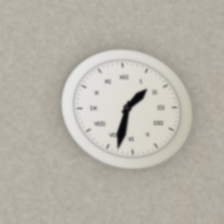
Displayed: 1 h 33 min
